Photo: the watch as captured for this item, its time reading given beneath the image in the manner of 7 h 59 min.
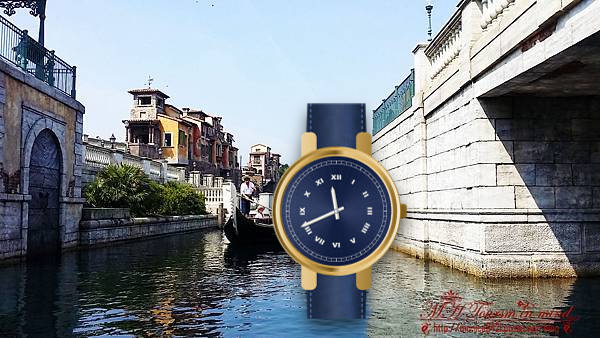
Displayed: 11 h 41 min
